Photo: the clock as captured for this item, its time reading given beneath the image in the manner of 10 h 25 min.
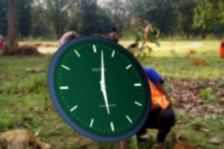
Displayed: 6 h 02 min
